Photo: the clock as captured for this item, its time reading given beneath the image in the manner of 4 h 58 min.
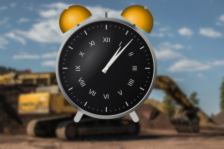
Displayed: 1 h 07 min
